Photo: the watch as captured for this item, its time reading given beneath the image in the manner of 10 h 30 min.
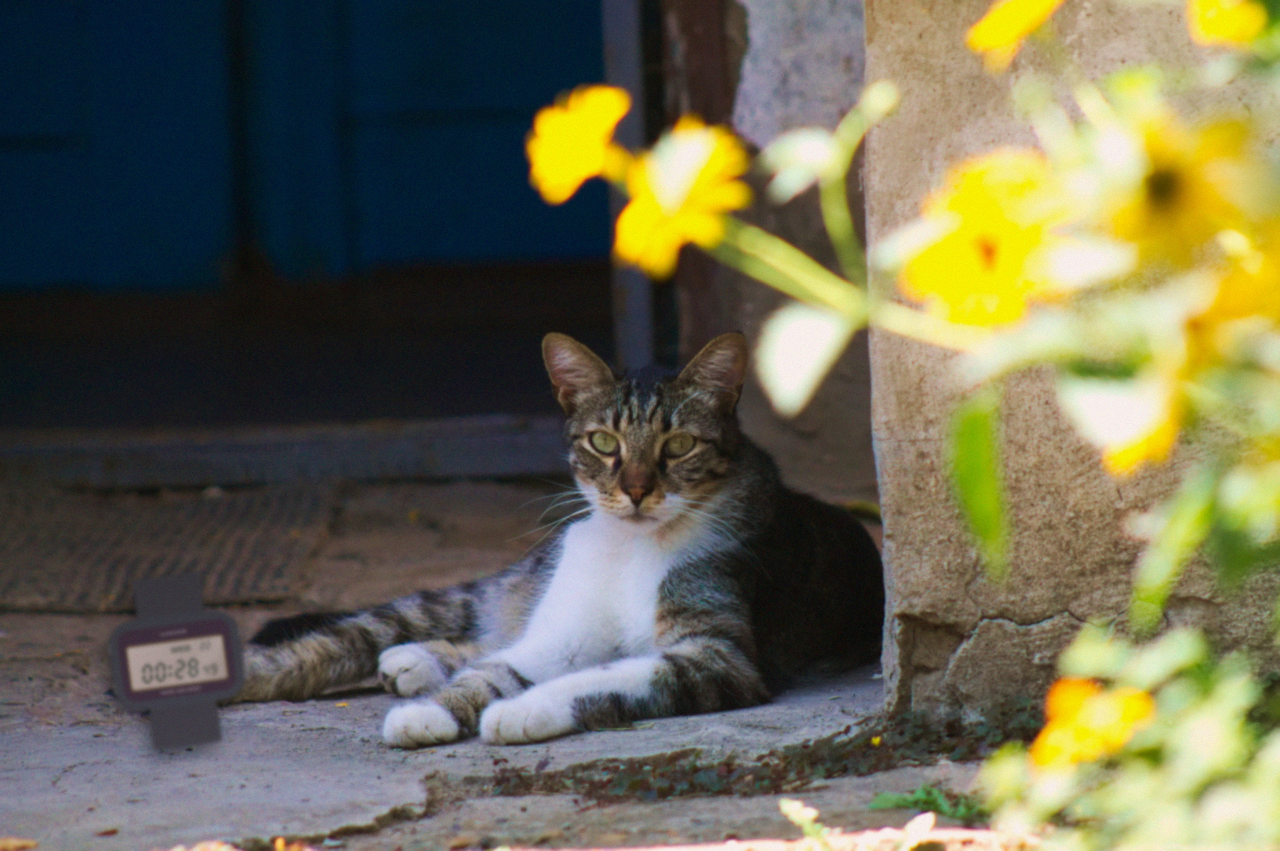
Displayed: 0 h 28 min
